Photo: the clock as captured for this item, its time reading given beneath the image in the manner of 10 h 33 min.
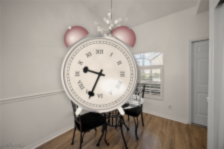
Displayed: 9 h 34 min
